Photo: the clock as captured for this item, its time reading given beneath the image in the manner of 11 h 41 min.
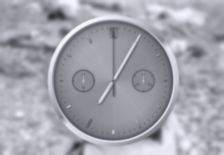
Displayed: 7 h 05 min
